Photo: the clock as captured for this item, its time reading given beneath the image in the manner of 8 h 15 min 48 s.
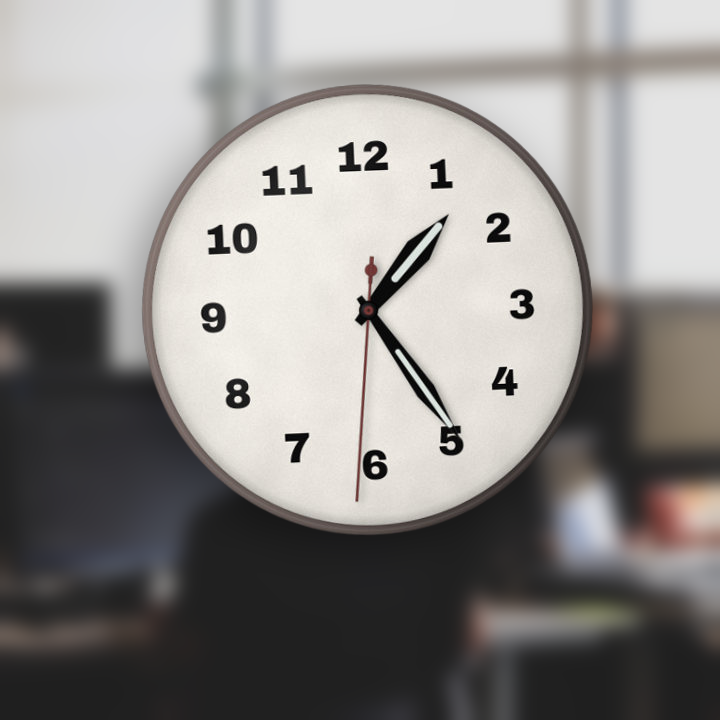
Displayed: 1 h 24 min 31 s
